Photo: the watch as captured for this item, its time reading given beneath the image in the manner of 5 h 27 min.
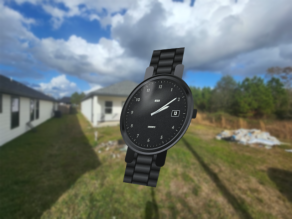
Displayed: 2 h 09 min
